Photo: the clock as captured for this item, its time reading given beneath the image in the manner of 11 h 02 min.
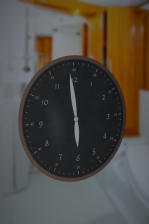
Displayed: 5 h 59 min
